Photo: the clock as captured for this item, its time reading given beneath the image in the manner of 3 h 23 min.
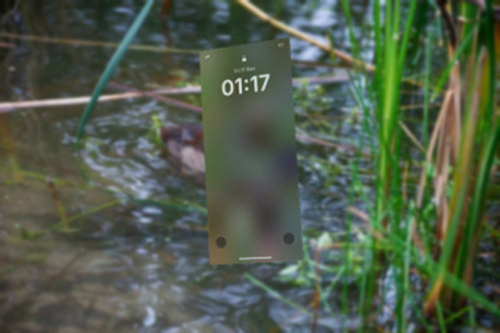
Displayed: 1 h 17 min
